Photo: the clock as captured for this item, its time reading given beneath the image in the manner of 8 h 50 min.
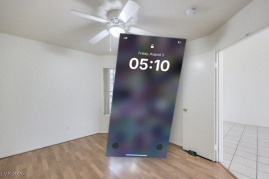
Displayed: 5 h 10 min
